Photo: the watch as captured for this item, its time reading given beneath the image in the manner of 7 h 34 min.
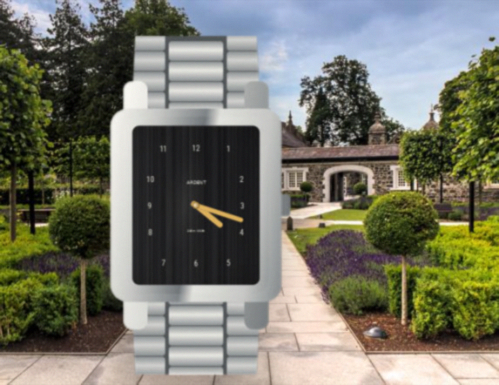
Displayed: 4 h 18 min
